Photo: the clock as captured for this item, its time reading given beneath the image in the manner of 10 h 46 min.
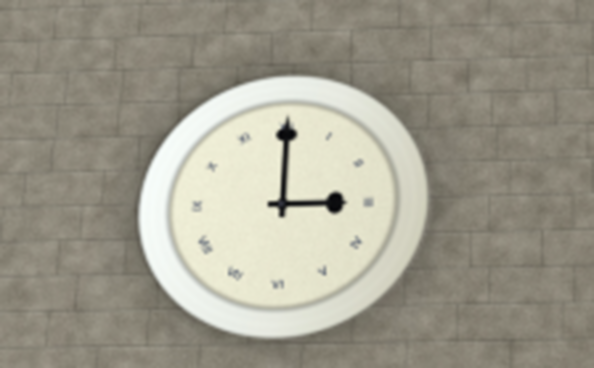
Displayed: 3 h 00 min
